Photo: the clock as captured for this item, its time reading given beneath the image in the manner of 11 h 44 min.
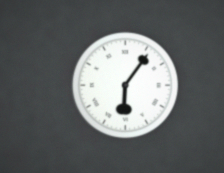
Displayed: 6 h 06 min
